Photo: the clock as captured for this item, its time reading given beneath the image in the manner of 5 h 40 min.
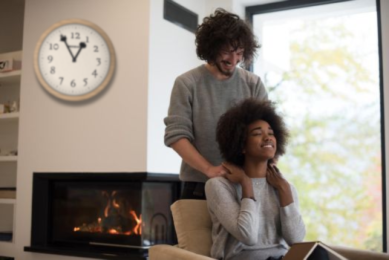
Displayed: 12 h 55 min
